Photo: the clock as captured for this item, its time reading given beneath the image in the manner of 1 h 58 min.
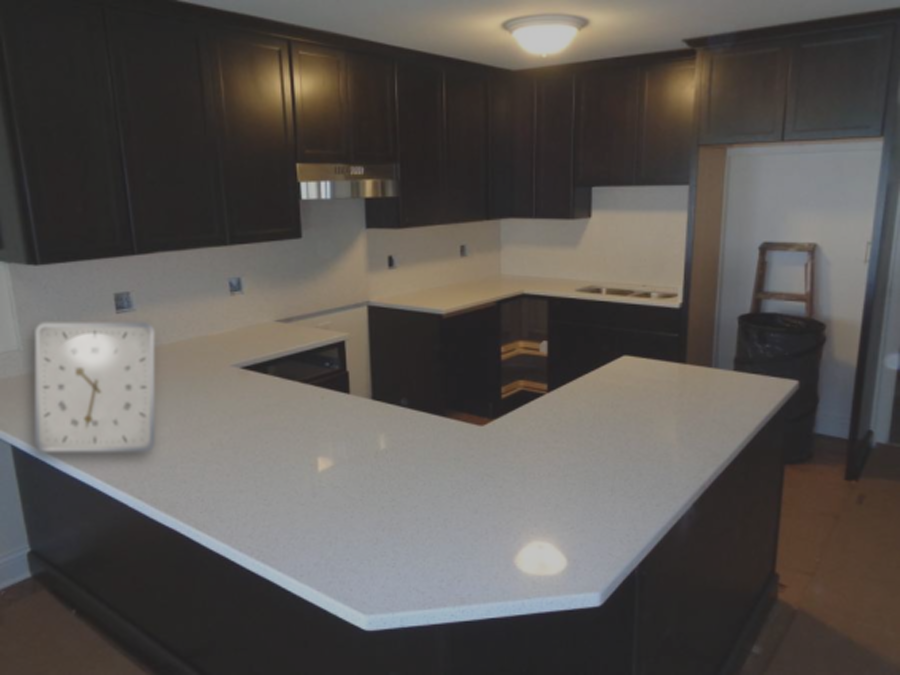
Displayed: 10 h 32 min
